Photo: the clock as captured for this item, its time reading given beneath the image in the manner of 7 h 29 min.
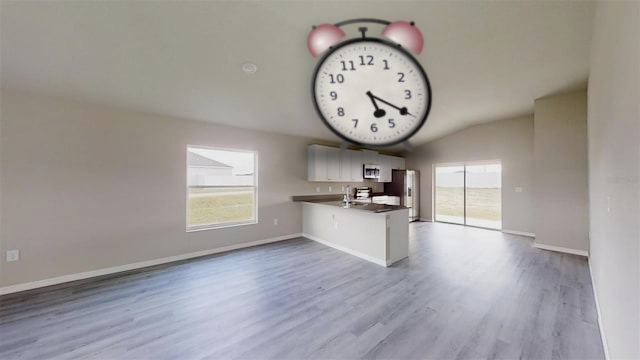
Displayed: 5 h 20 min
